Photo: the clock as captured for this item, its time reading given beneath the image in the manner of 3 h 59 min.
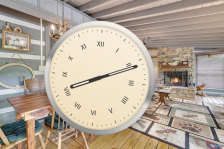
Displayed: 8 h 11 min
